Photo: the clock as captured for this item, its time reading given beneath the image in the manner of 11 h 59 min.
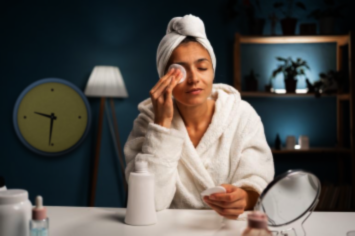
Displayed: 9 h 31 min
